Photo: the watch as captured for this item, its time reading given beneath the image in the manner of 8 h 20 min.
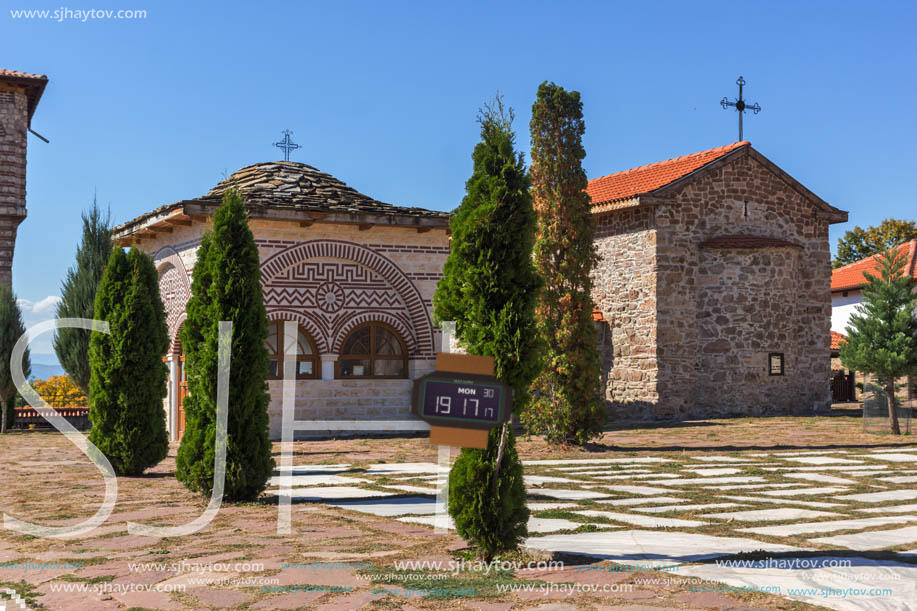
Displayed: 19 h 17 min
